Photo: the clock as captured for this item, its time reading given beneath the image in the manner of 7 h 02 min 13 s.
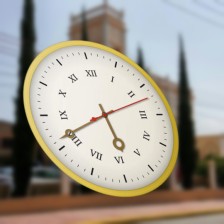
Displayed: 5 h 41 min 12 s
